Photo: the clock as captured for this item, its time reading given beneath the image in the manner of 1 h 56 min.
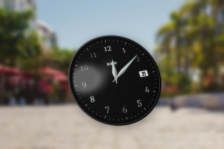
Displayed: 12 h 09 min
